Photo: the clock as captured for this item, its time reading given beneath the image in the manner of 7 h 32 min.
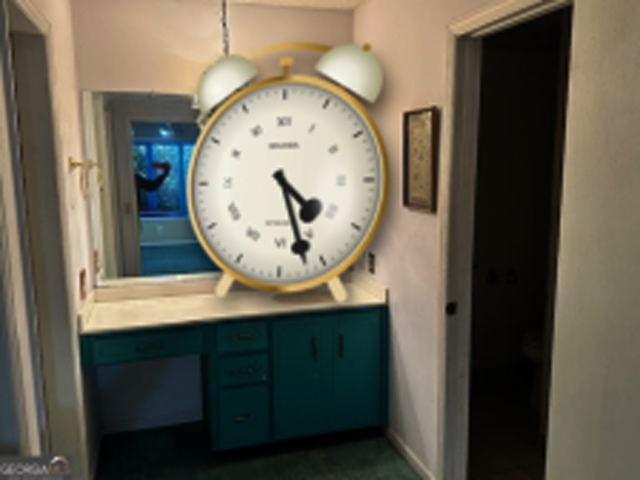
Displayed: 4 h 27 min
